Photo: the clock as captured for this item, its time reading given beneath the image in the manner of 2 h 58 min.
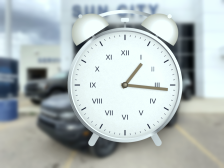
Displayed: 1 h 16 min
